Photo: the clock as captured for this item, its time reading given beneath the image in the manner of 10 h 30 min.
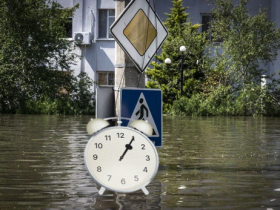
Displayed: 1 h 05 min
